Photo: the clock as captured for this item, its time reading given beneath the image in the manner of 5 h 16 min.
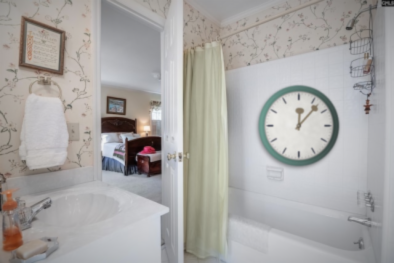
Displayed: 12 h 07 min
